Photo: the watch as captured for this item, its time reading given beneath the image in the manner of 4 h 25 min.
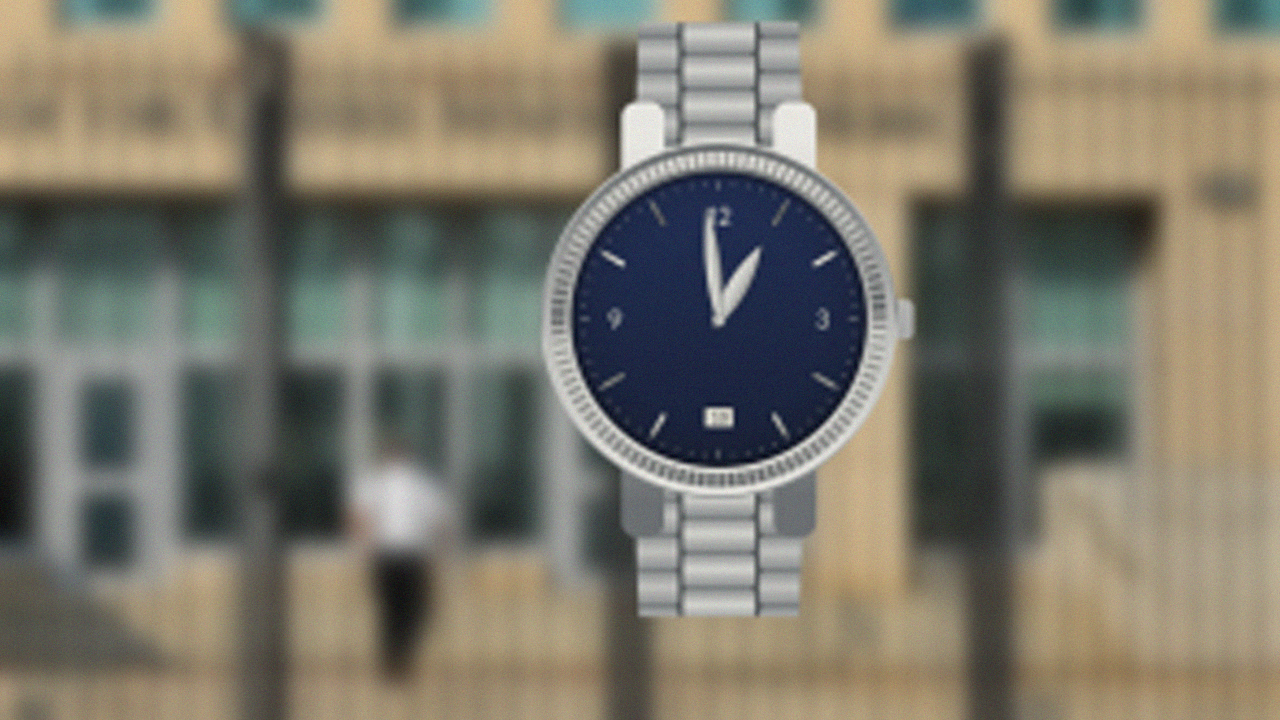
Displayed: 12 h 59 min
